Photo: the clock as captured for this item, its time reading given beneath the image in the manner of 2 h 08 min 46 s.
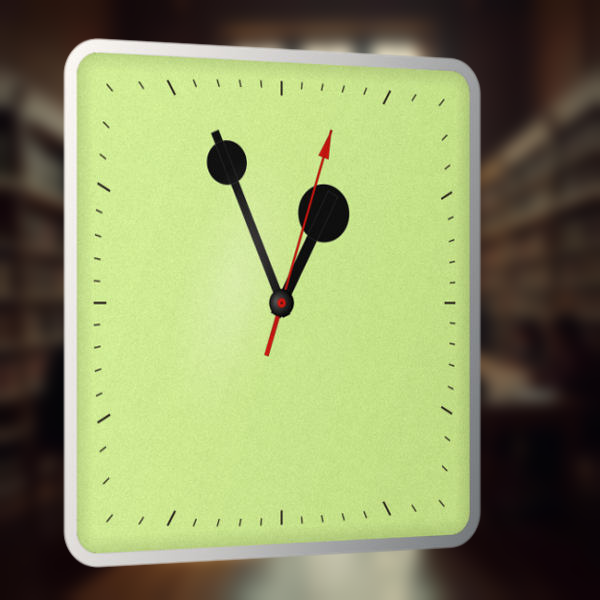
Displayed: 12 h 56 min 03 s
